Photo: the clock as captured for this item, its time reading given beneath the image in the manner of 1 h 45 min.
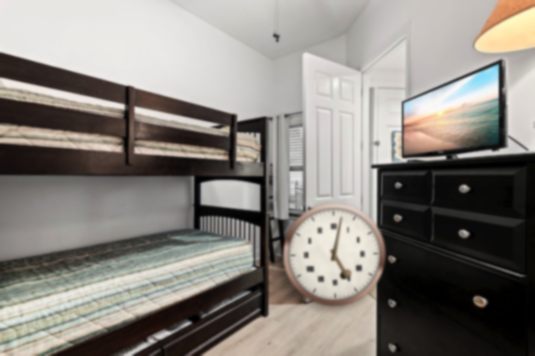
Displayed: 5 h 02 min
